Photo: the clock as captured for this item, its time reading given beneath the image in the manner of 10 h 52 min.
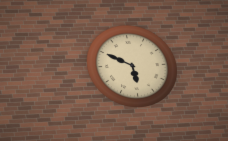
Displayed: 5 h 50 min
